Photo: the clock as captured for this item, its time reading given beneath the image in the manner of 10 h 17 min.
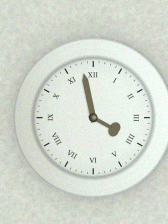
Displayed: 3 h 58 min
